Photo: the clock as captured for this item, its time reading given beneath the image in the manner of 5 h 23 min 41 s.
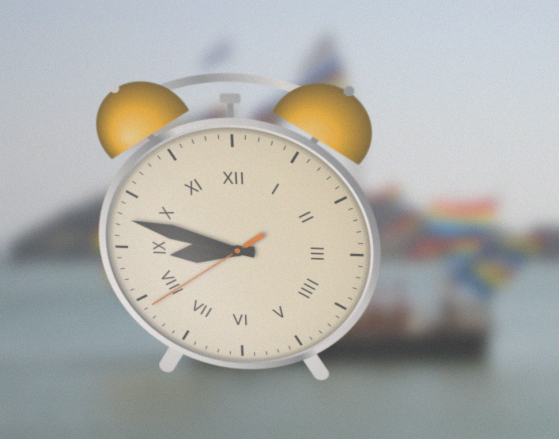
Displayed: 8 h 47 min 39 s
